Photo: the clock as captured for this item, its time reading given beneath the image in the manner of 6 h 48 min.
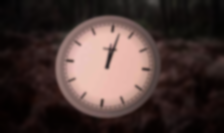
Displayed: 12 h 02 min
